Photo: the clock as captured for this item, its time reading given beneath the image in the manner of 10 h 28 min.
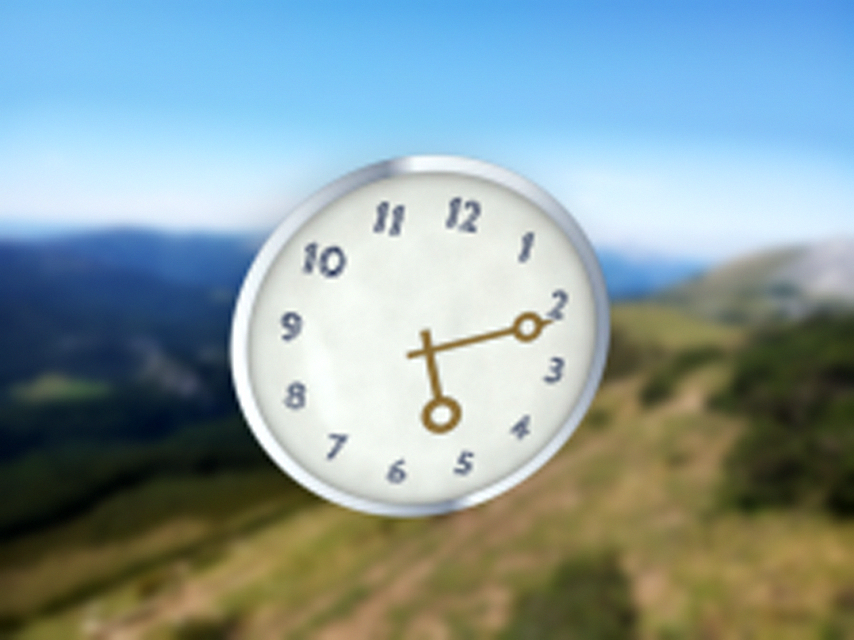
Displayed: 5 h 11 min
